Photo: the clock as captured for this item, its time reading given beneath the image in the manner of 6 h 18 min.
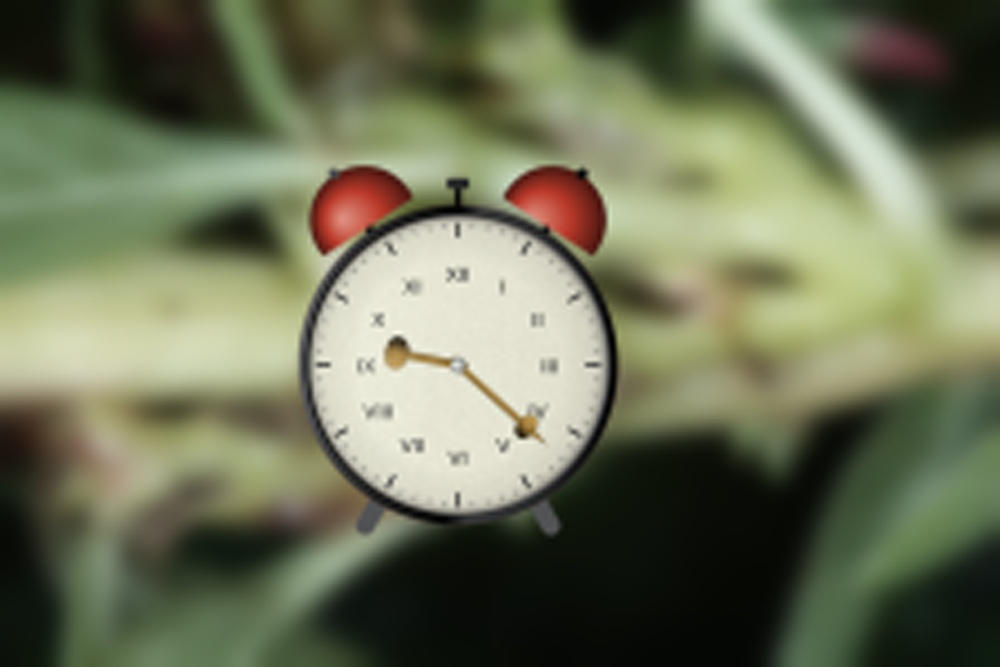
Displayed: 9 h 22 min
